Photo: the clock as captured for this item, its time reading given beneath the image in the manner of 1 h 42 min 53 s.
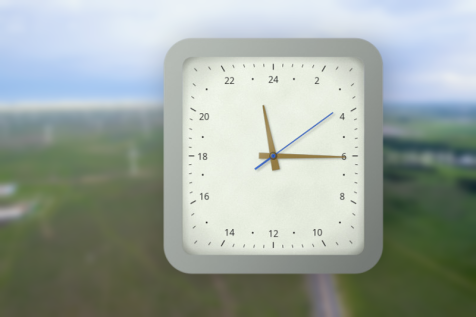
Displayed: 23 h 15 min 09 s
